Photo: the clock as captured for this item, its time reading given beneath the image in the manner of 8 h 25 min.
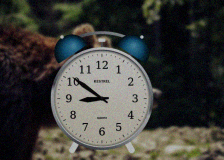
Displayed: 8 h 51 min
